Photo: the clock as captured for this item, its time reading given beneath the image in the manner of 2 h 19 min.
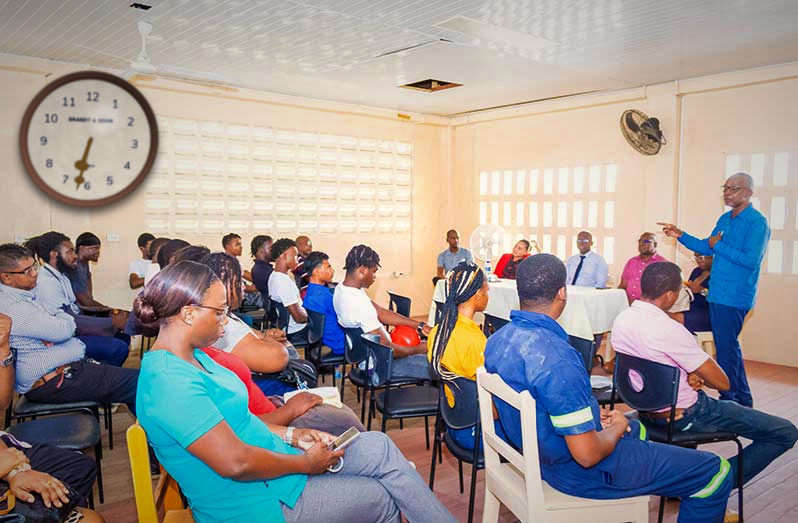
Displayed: 6 h 32 min
